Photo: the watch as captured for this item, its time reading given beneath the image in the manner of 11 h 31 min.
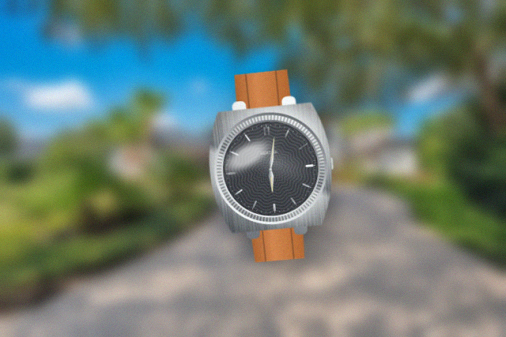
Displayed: 6 h 02 min
